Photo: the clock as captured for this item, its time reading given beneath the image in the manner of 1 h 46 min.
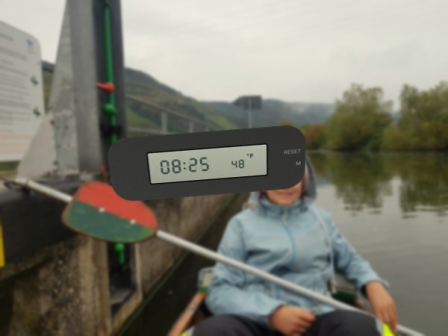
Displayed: 8 h 25 min
